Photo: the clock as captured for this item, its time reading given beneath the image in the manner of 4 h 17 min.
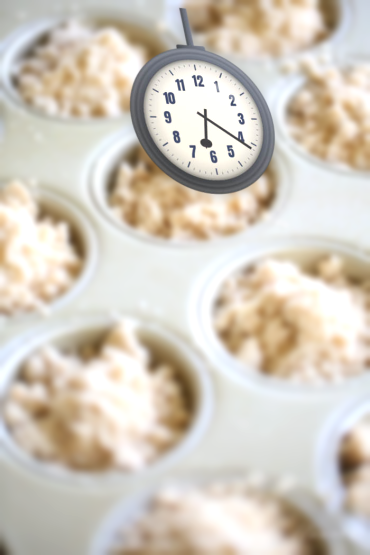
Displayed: 6 h 21 min
